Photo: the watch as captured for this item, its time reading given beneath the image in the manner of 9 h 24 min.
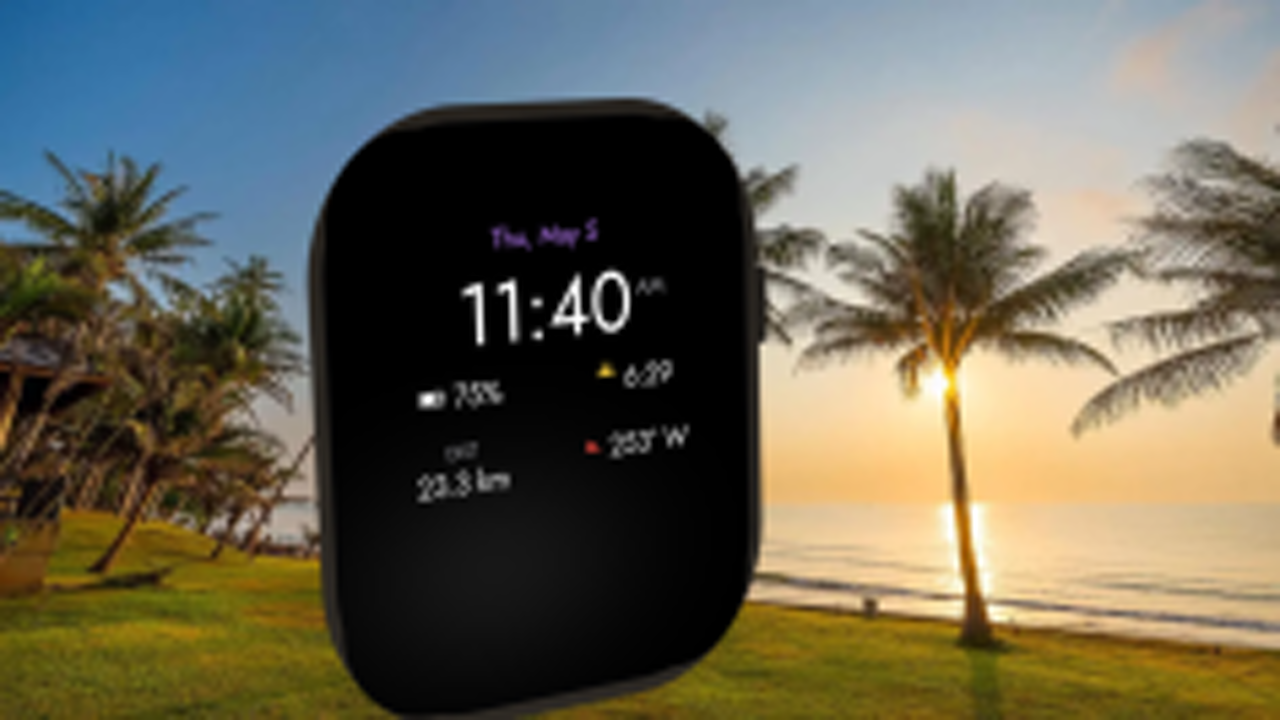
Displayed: 11 h 40 min
